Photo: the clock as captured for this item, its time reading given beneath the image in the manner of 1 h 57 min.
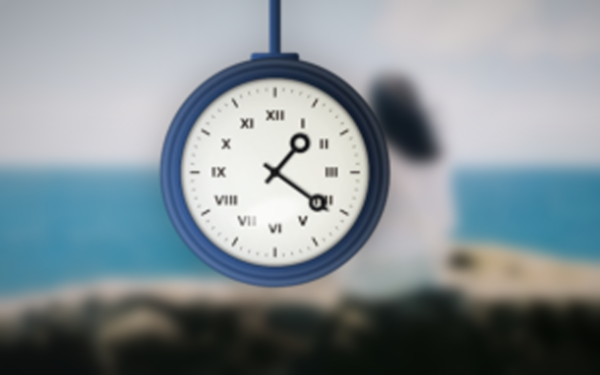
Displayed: 1 h 21 min
